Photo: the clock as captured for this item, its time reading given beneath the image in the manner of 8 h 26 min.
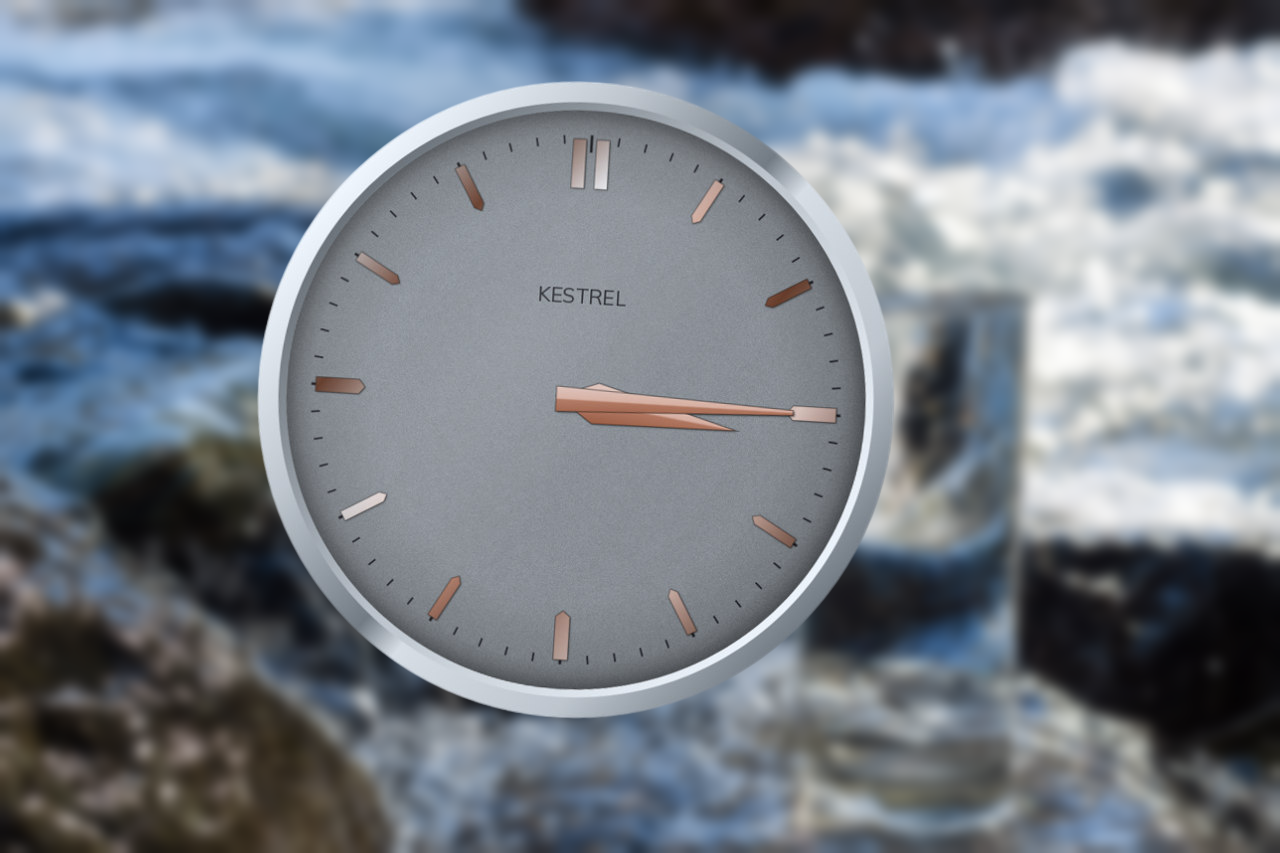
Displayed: 3 h 15 min
